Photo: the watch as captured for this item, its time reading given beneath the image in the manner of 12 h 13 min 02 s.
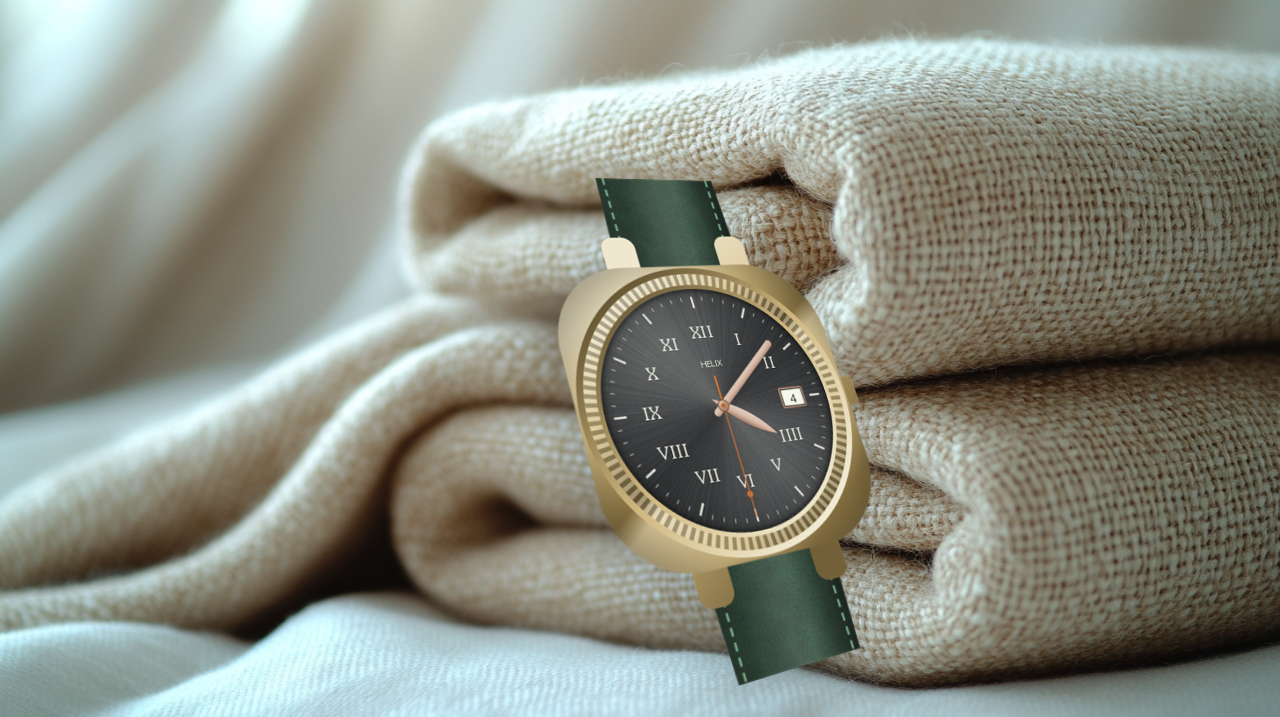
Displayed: 4 h 08 min 30 s
